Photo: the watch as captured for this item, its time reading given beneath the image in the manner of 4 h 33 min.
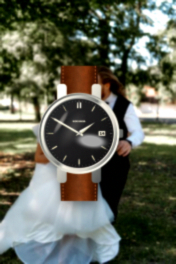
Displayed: 1 h 50 min
